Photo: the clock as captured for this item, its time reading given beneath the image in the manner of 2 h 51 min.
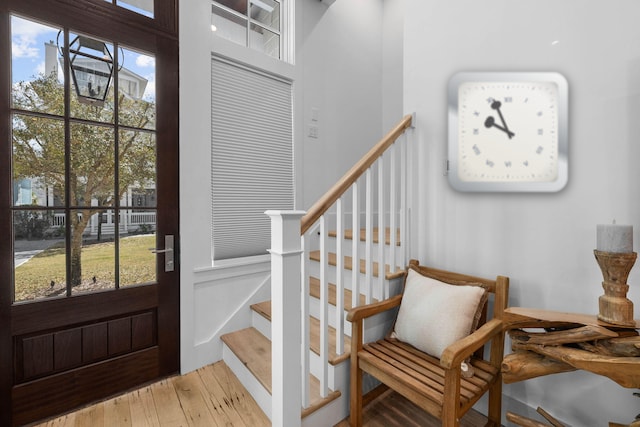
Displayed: 9 h 56 min
